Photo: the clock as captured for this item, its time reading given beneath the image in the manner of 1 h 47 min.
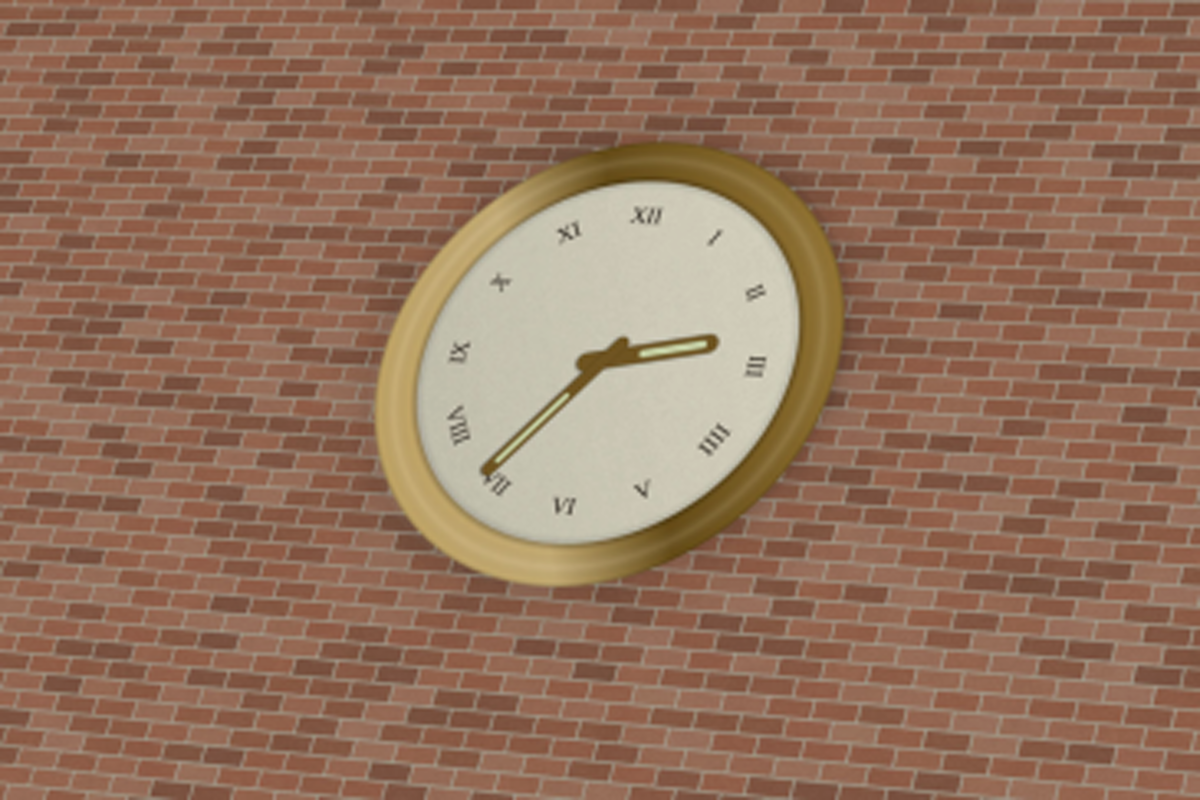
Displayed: 2 h 36 min
